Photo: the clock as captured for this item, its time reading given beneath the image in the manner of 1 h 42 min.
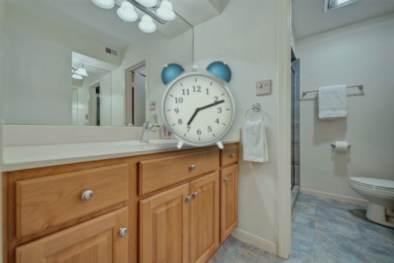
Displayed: 7 h 12 min
